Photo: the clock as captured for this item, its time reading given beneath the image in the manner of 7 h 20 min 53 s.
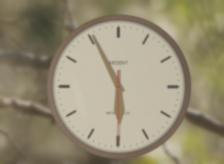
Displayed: 5 h 55 min 30 s
